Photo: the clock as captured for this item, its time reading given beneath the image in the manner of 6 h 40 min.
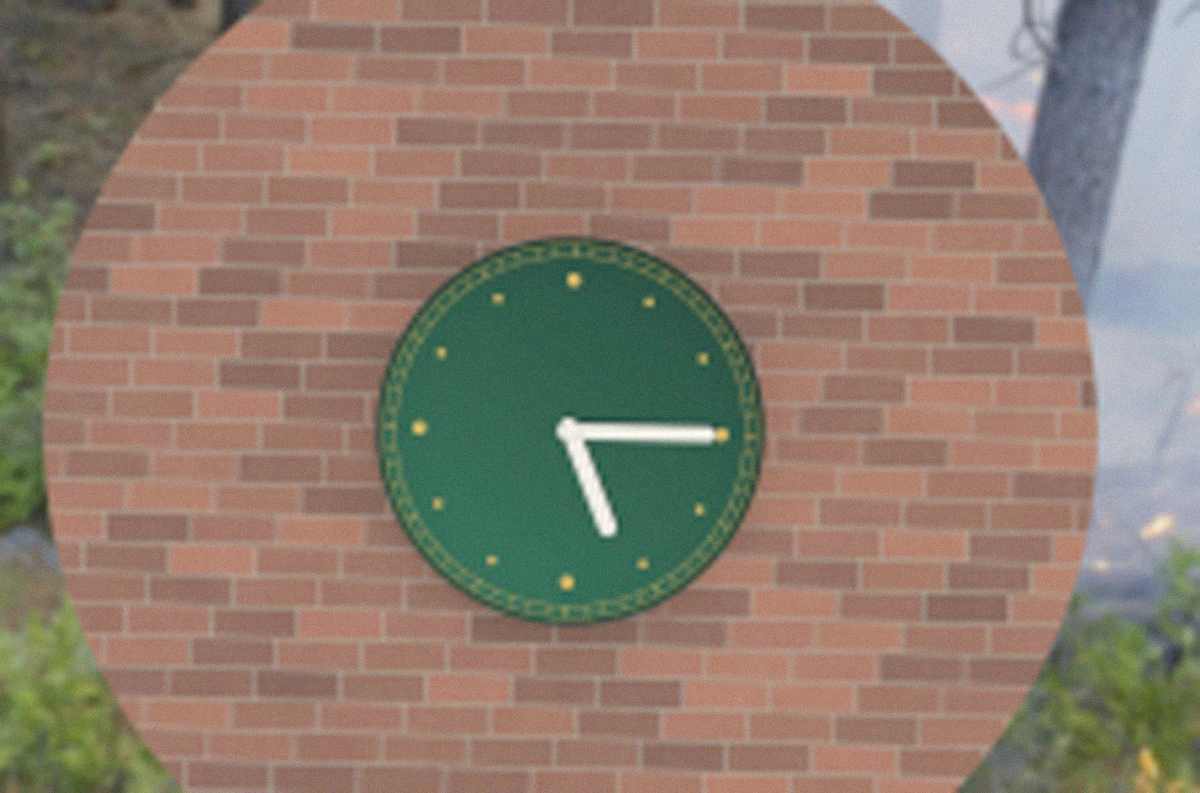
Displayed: 5 h 15 min
